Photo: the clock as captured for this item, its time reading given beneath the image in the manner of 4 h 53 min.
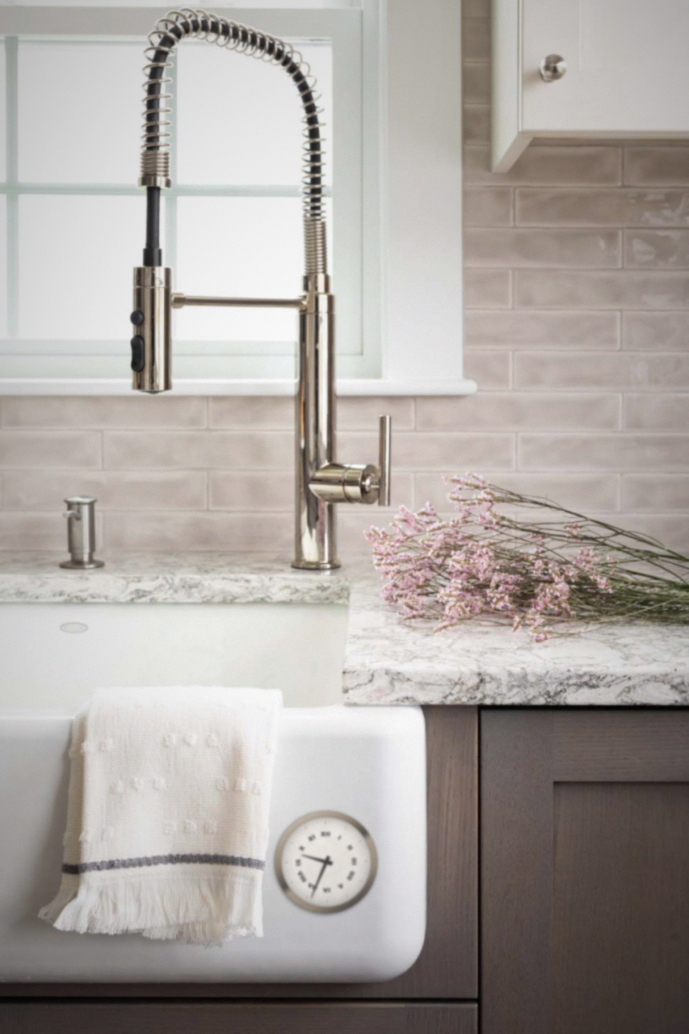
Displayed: 9 h 34 min
